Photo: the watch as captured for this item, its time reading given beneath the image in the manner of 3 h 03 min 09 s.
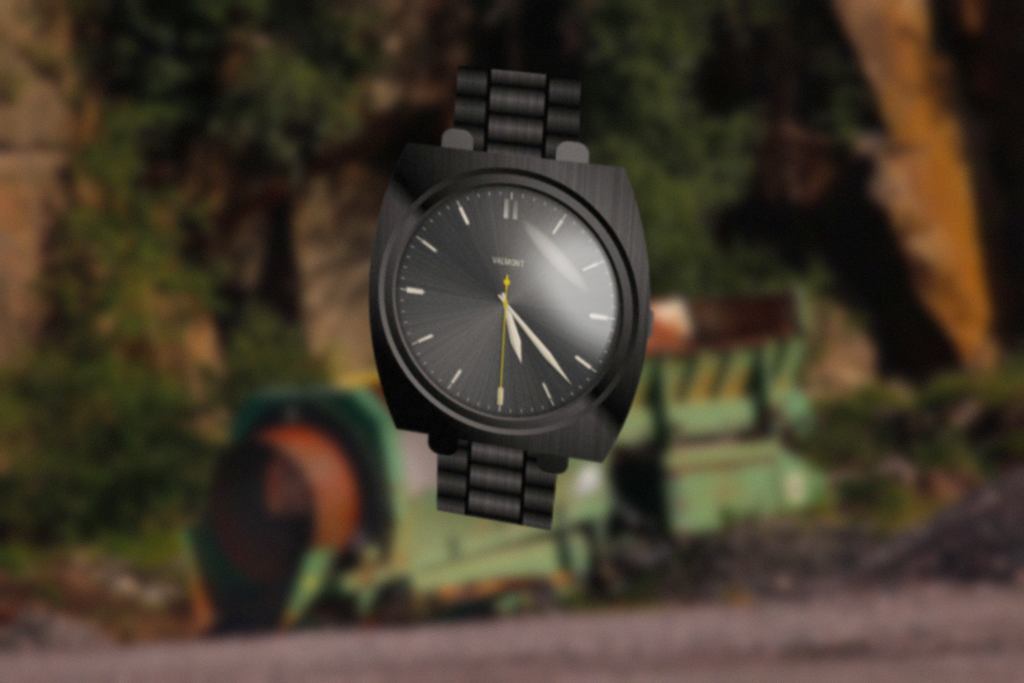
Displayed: 5 h 22 min 30 s
